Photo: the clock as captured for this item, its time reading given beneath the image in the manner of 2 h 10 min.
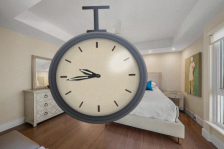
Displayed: 9 h 44 min
